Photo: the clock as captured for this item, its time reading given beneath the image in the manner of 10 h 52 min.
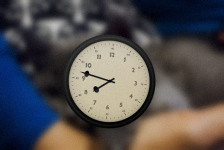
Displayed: 7 h 47 min
